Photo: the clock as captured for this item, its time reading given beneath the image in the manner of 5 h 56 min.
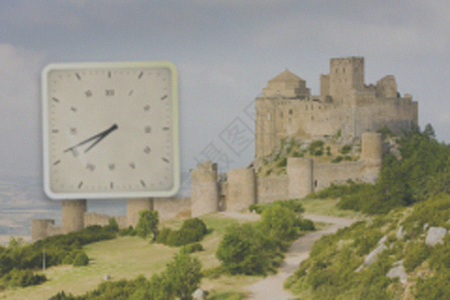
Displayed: 7 h 41 min
